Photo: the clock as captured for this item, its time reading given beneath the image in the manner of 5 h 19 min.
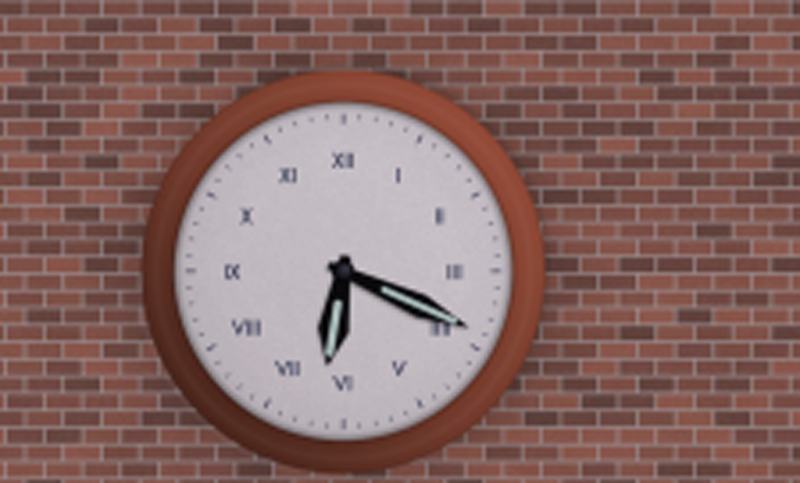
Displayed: 6 h 19 min
